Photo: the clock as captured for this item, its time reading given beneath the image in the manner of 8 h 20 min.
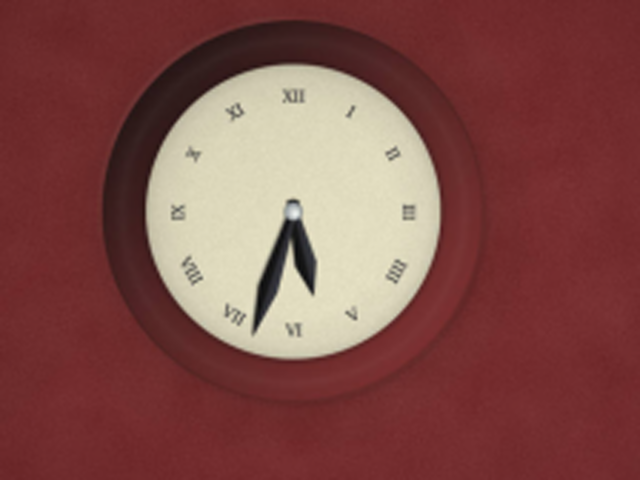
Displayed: 5 h 33 min
